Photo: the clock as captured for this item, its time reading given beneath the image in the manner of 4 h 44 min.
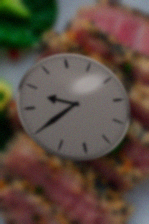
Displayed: 9 h 40 min
